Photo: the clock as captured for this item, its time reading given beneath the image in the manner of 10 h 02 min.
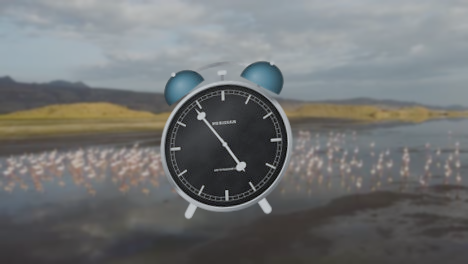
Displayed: 4 h 54 min
